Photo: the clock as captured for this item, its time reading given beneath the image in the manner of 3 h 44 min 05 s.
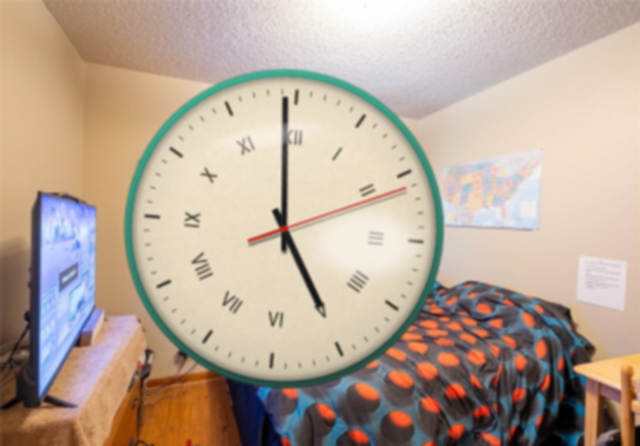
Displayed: 4 h 59 min 11 s
